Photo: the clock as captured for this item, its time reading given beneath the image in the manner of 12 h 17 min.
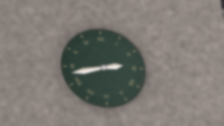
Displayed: 2 h 43 min
